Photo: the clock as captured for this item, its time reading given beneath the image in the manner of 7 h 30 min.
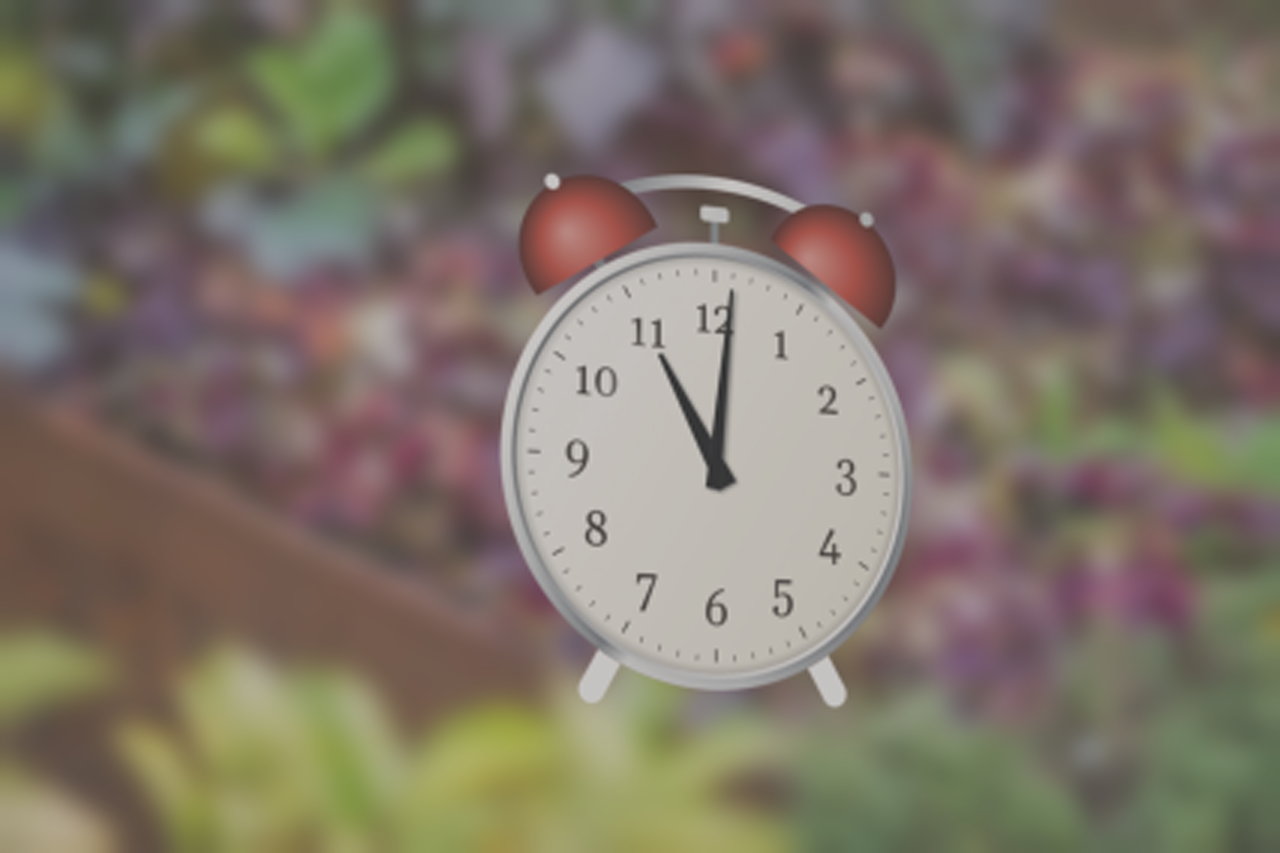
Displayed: 11 h 01 min
